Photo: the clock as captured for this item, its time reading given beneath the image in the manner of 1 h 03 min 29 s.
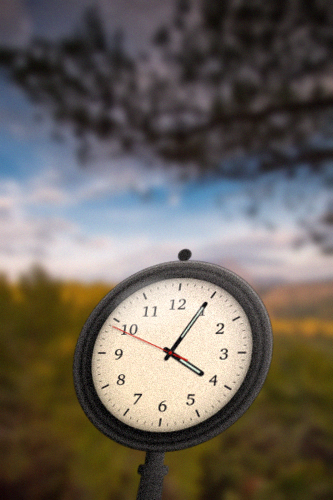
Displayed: 4 h 04 min 49 s
